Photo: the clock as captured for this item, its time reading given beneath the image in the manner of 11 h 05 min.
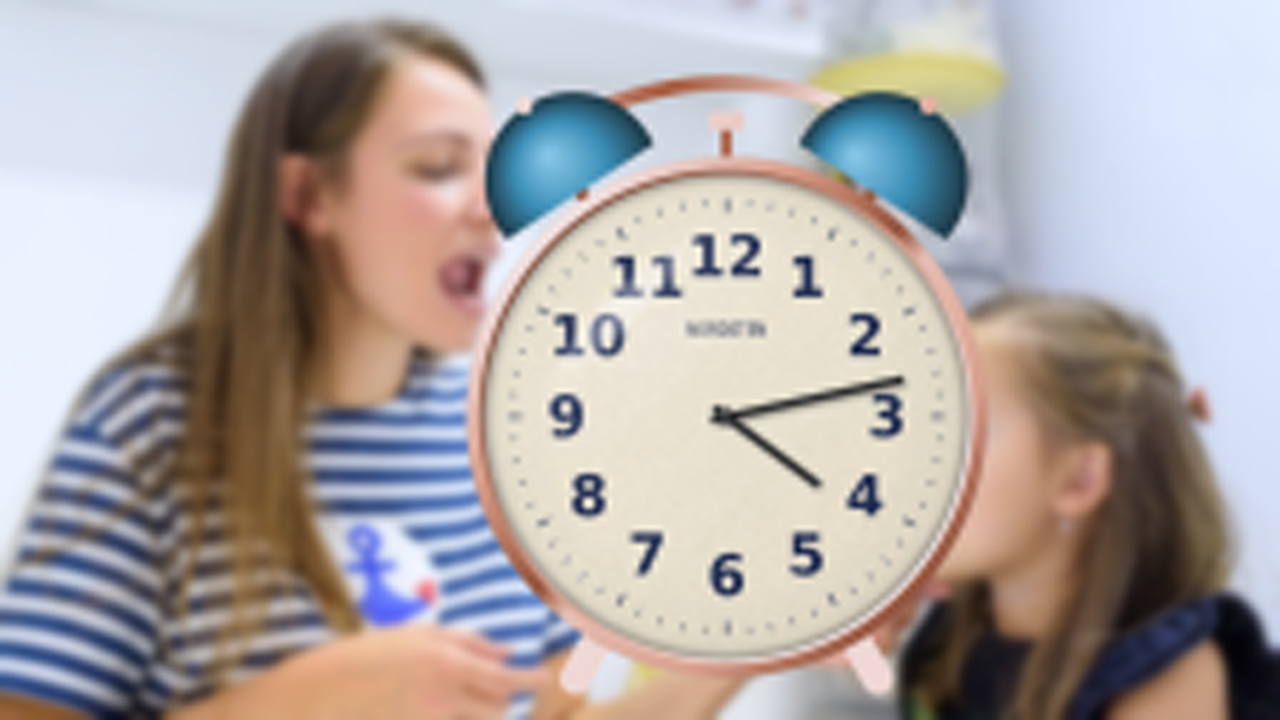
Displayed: 4 h 13 min
